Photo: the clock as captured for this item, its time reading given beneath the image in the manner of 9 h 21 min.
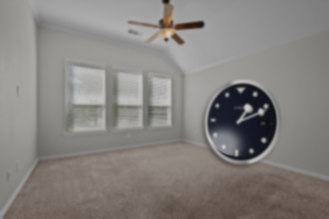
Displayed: 1 h 11 min
